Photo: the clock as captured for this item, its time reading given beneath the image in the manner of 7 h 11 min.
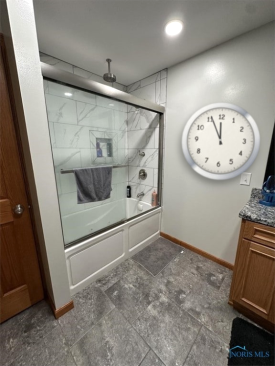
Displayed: 11 h 56 min
